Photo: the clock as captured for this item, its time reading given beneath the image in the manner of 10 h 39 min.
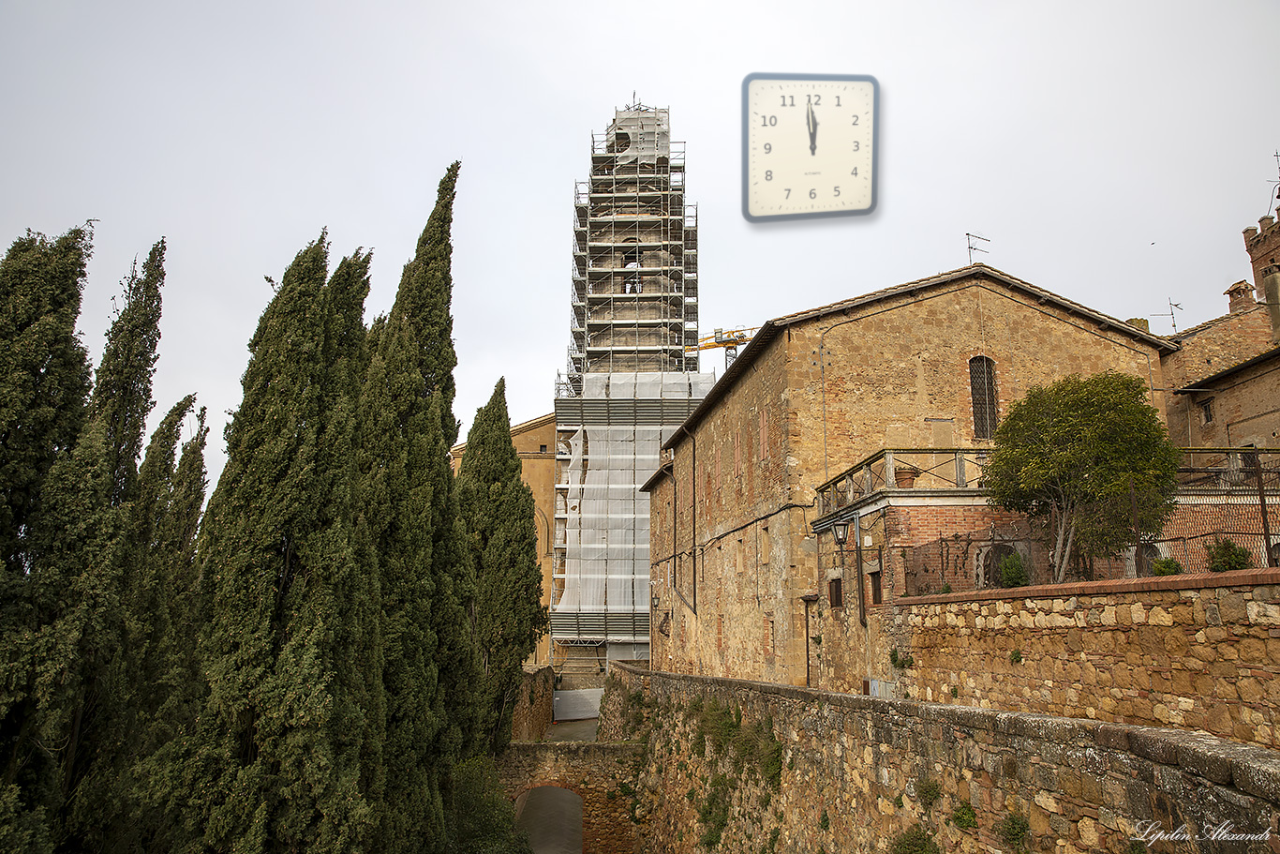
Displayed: 11 h 59 min
